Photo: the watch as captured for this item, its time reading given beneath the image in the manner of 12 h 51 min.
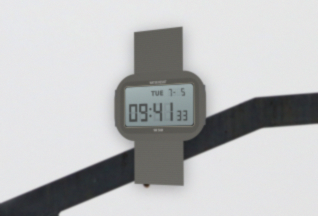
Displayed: 9 h 41 min
